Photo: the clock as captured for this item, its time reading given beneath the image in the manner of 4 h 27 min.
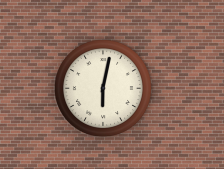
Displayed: 6 h 02 min
